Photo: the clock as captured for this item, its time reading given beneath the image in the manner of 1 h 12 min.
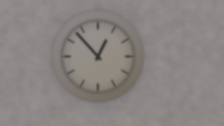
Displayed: 12 h 53 min
